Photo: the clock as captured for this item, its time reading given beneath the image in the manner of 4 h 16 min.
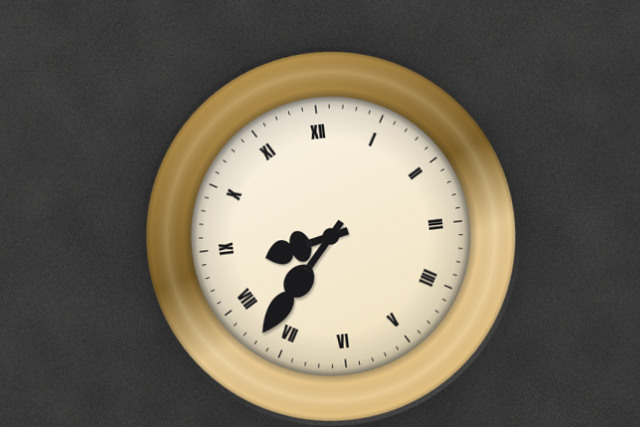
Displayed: 8 h 37 min
